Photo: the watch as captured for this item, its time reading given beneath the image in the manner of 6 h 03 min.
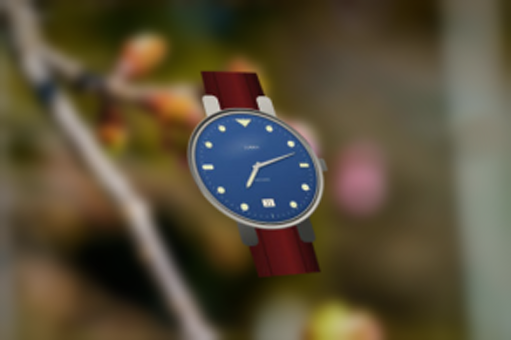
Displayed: 7 h 12 min
